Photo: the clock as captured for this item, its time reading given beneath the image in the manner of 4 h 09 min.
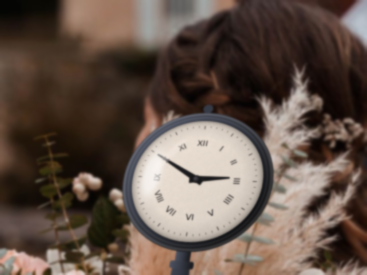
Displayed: 2 h 50 min
